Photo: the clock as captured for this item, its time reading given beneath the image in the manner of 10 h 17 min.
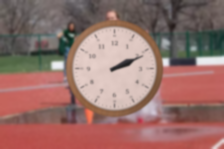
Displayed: 2 h 11 min
